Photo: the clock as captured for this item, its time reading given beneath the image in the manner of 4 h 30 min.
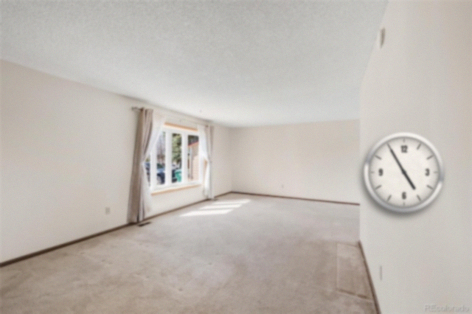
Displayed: 4 h 55 min
